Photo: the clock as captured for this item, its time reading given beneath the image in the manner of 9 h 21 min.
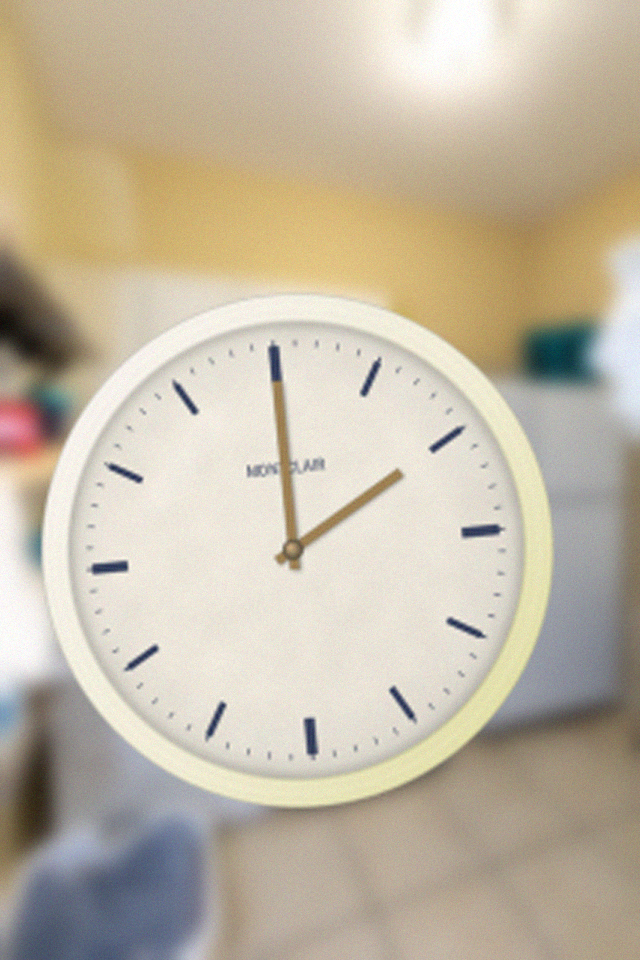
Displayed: 2 h 00 min
